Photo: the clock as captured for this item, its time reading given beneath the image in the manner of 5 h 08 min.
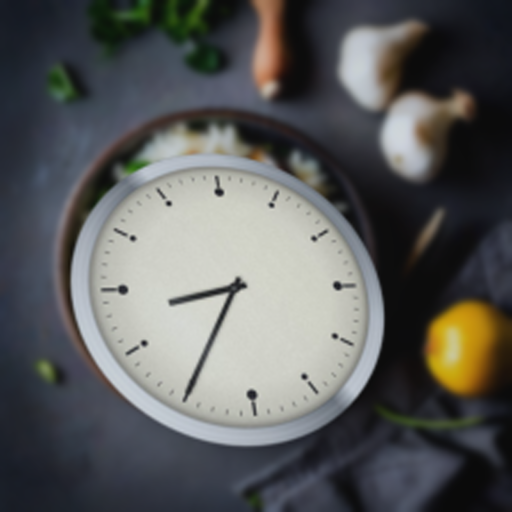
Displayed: 8 h 35 min
